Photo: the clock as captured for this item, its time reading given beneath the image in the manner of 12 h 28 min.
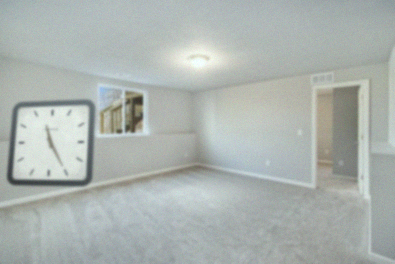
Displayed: 11 h 25 min
